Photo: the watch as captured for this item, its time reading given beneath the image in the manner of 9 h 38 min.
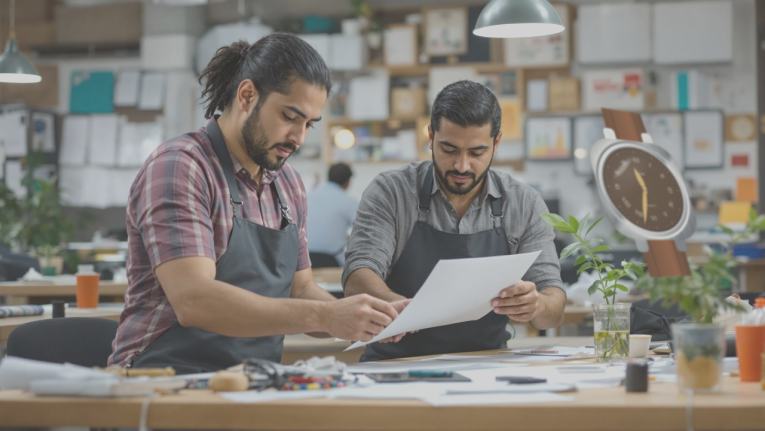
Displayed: 11 h 33 min
